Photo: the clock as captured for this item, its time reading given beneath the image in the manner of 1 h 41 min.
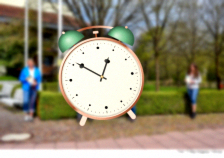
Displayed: 12 h 51 min
